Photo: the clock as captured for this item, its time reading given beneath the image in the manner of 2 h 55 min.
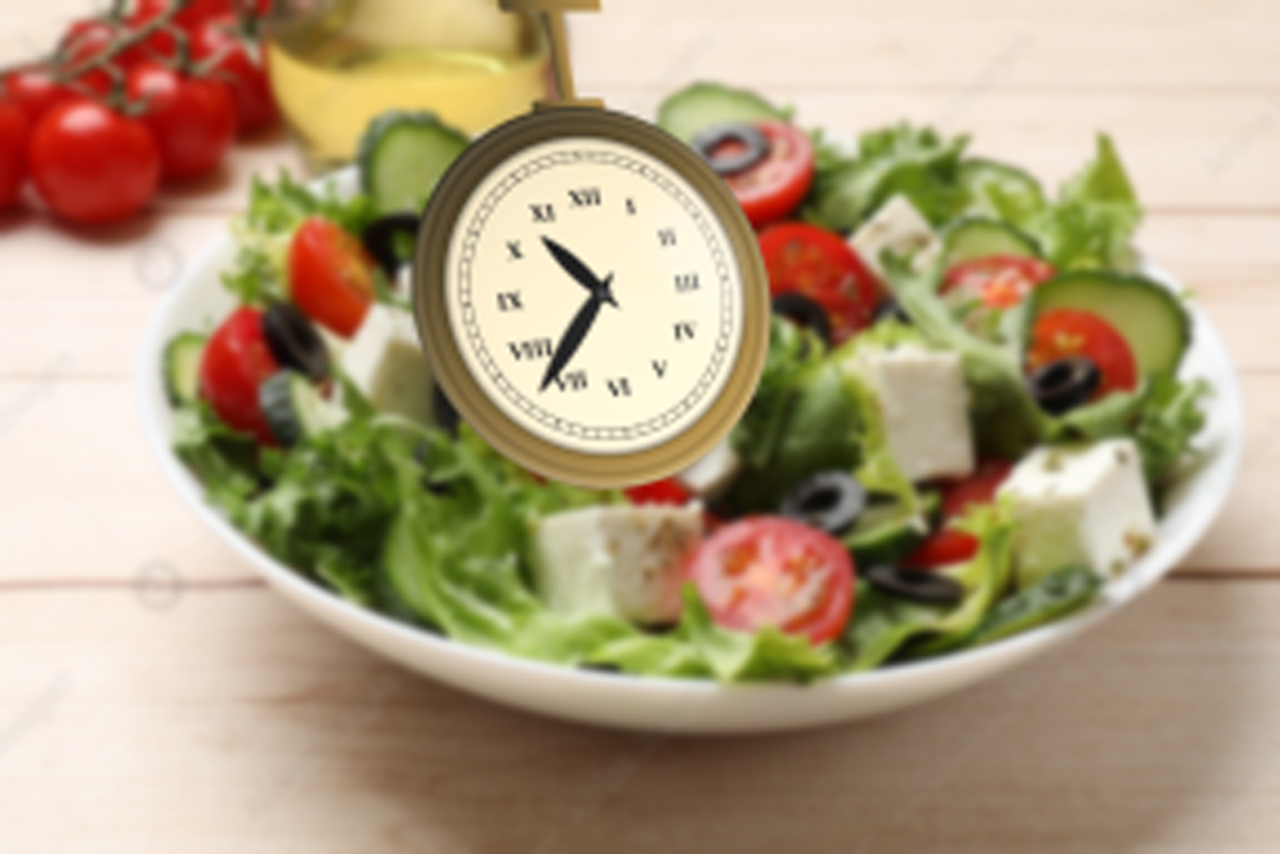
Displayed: 10 h 37 min
